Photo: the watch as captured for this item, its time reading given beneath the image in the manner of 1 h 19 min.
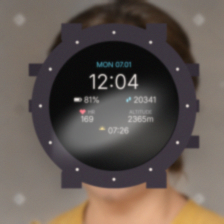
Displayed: 12 h 04 min
